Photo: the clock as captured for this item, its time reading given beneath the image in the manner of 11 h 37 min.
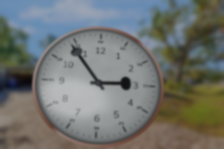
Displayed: 2 h 54 min
